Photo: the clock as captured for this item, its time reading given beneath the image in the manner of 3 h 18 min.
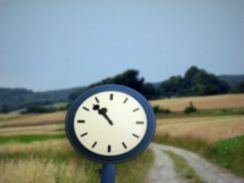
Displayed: 10 h 53 min
